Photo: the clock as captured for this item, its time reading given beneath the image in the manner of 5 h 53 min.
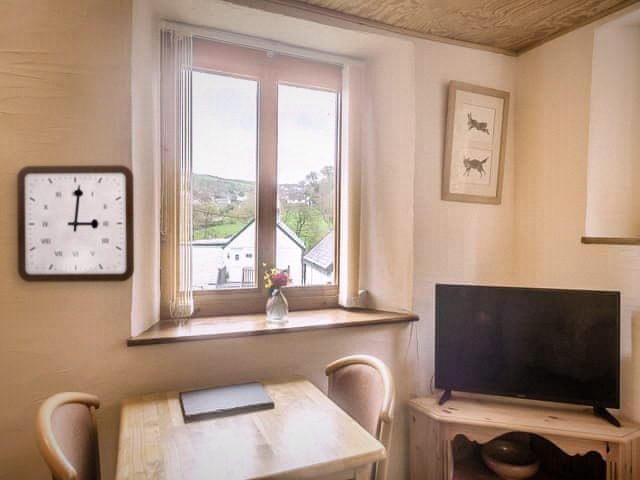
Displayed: 3 h 01 min
